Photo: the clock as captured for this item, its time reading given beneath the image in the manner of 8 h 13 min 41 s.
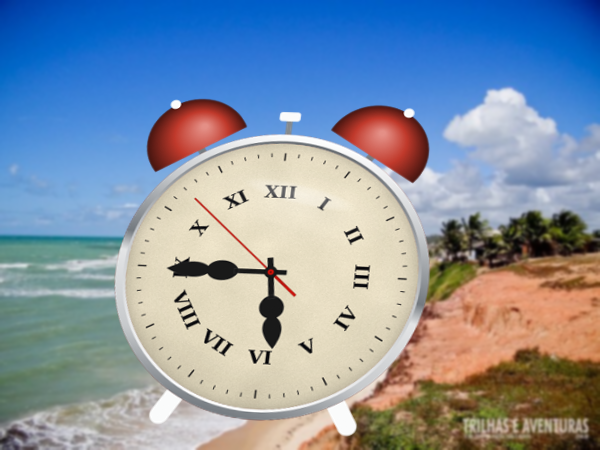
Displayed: 5 h 44 min 52 s
